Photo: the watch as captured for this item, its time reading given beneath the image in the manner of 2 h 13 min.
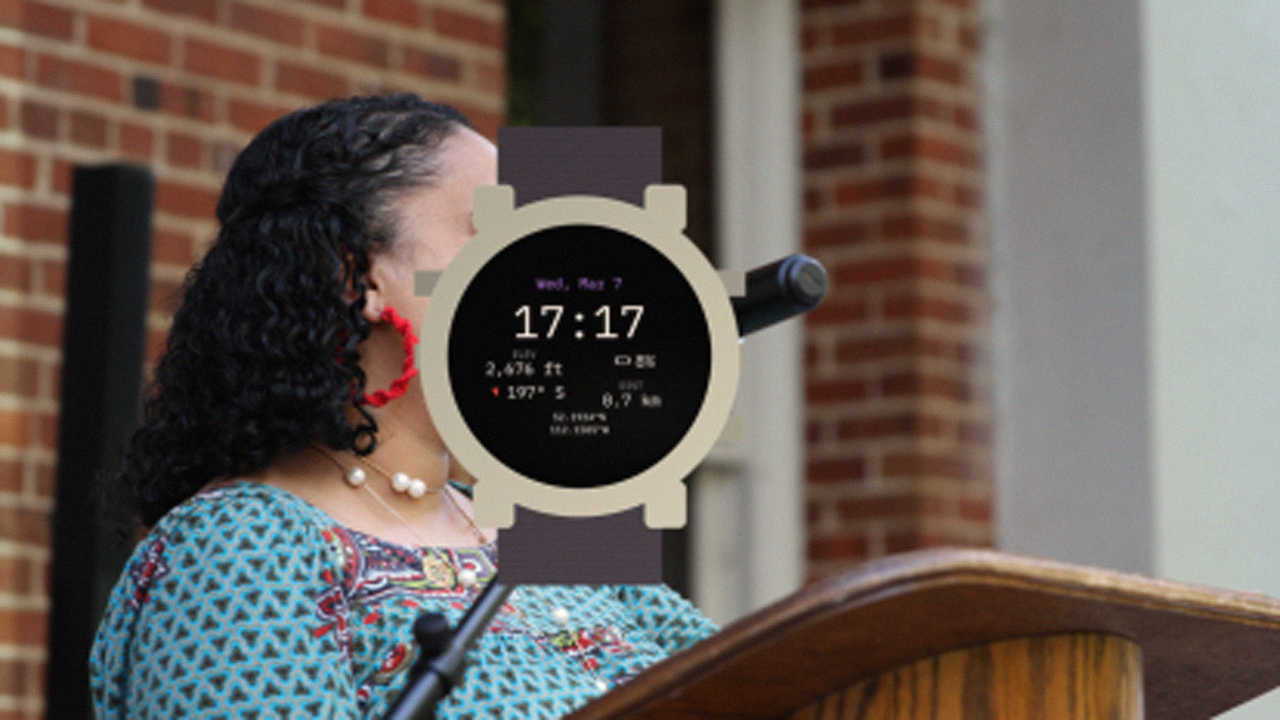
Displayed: 17 h 17 min
